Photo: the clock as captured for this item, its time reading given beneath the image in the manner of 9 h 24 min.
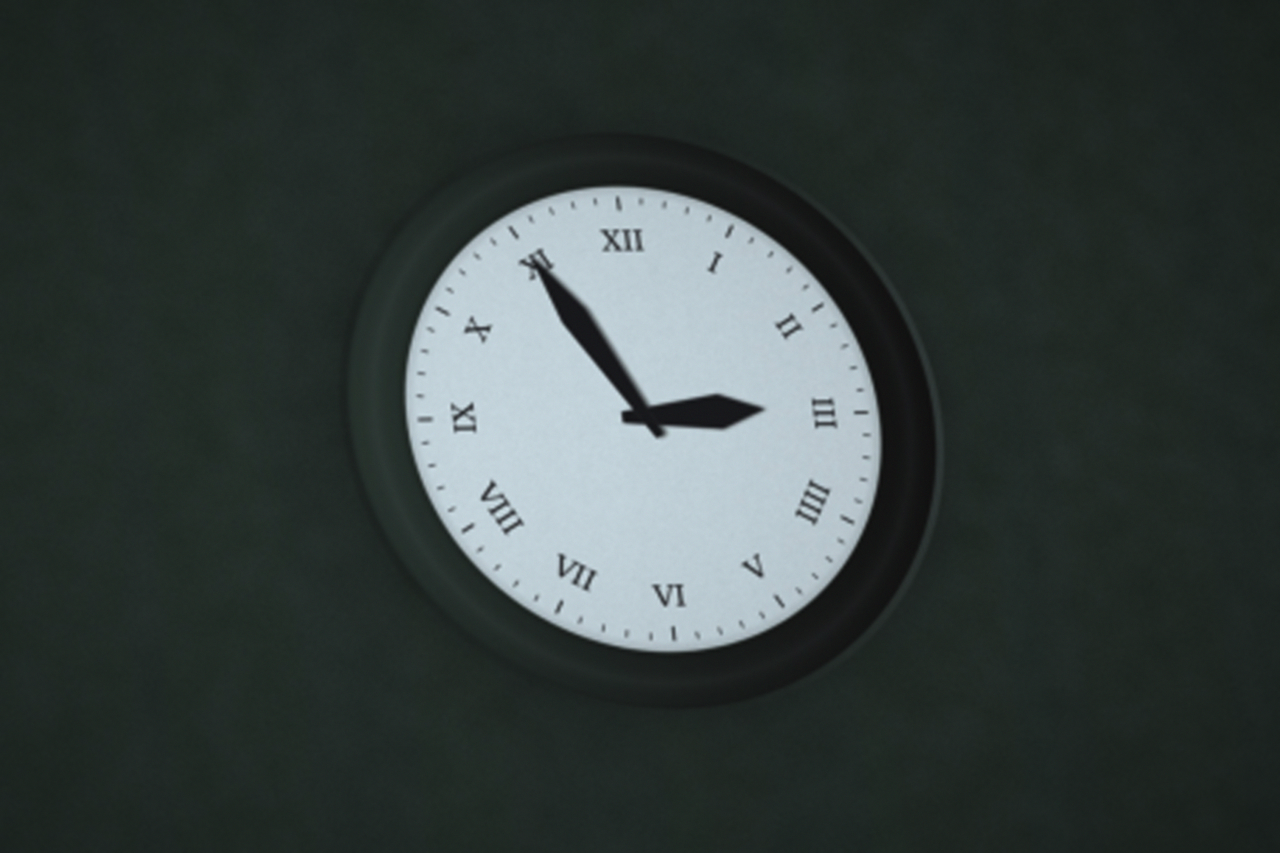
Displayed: 2 h 55 min
